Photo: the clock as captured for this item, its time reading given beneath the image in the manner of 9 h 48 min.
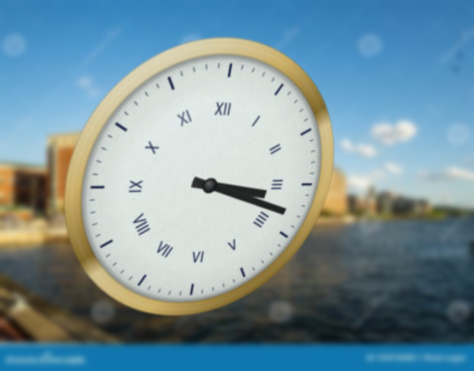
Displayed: 3 h 18 min
